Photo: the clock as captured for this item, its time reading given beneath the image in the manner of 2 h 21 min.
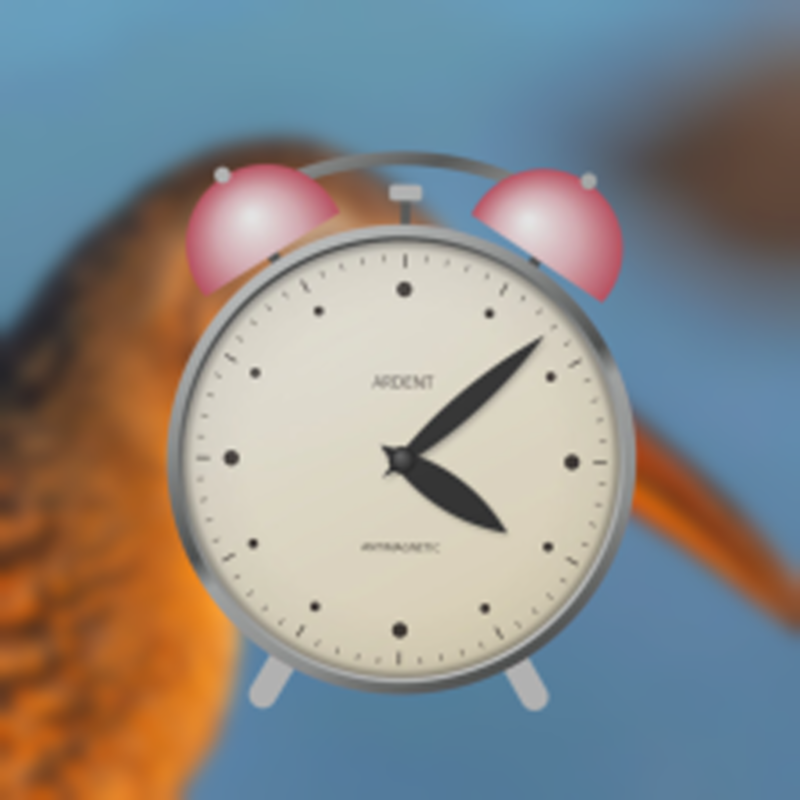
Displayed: 4 h 08 min
